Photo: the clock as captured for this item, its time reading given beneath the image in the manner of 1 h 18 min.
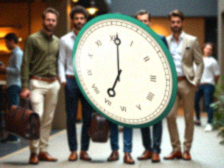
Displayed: 7 h 01 min
